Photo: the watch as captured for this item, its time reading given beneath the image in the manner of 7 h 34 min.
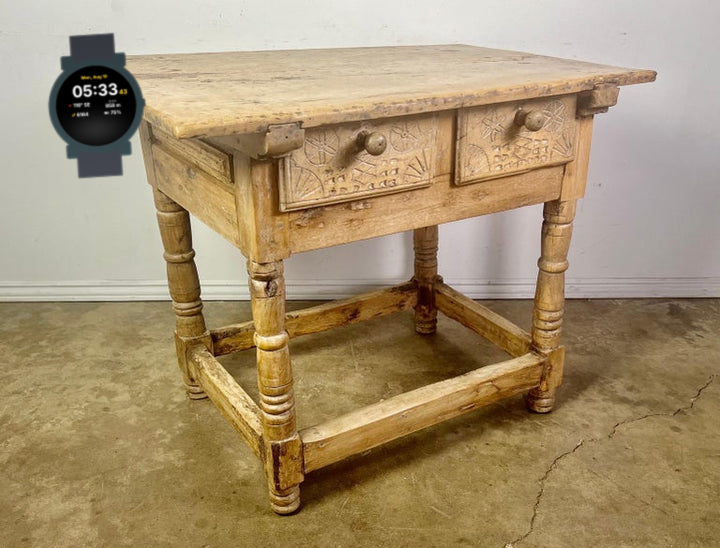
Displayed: 5 h 33 min
